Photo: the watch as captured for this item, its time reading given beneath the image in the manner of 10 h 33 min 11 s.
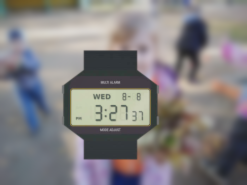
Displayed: 3 h 27 min 37 s
